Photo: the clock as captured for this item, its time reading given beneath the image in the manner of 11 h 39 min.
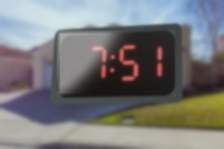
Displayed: 7 h 51 min
